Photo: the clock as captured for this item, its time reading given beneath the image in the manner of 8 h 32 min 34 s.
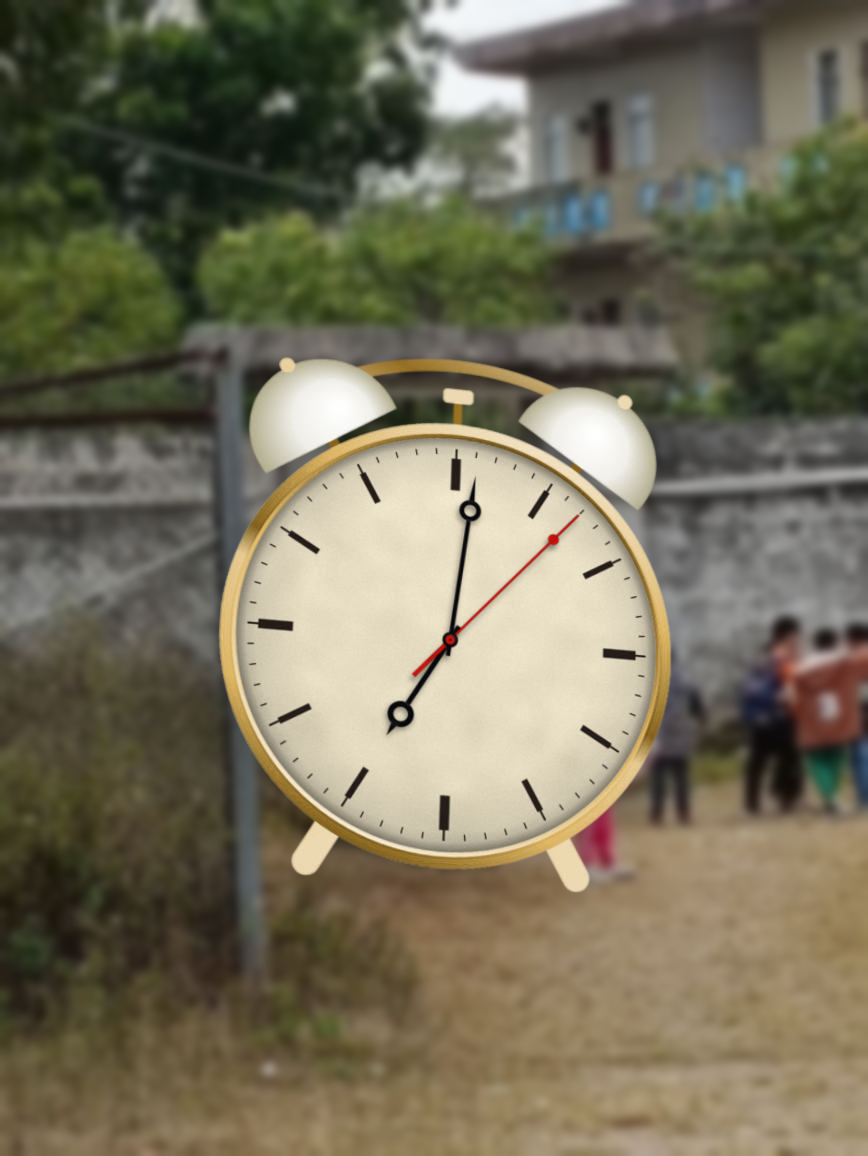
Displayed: 7 h 01 min 07 s
